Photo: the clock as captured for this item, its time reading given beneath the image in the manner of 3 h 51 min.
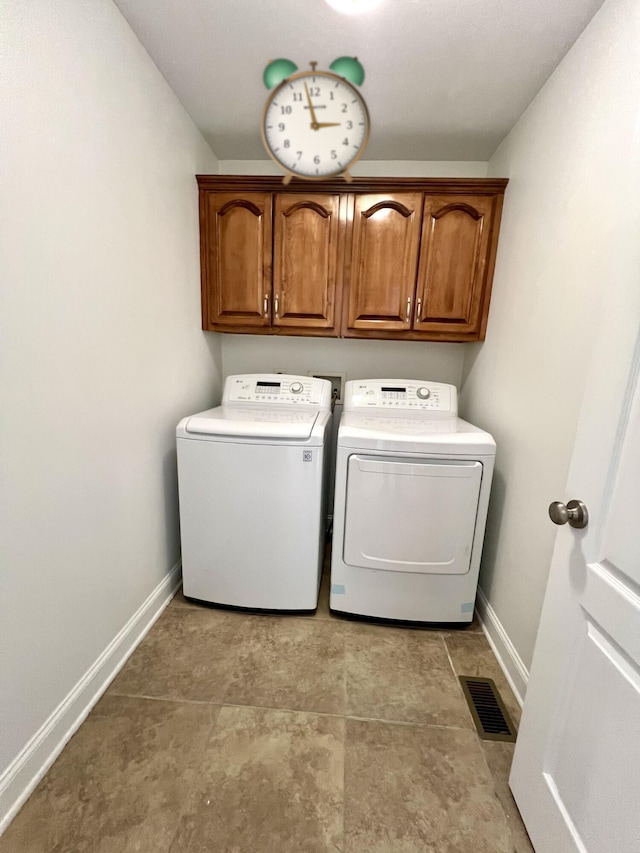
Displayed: 2 h 58 min
